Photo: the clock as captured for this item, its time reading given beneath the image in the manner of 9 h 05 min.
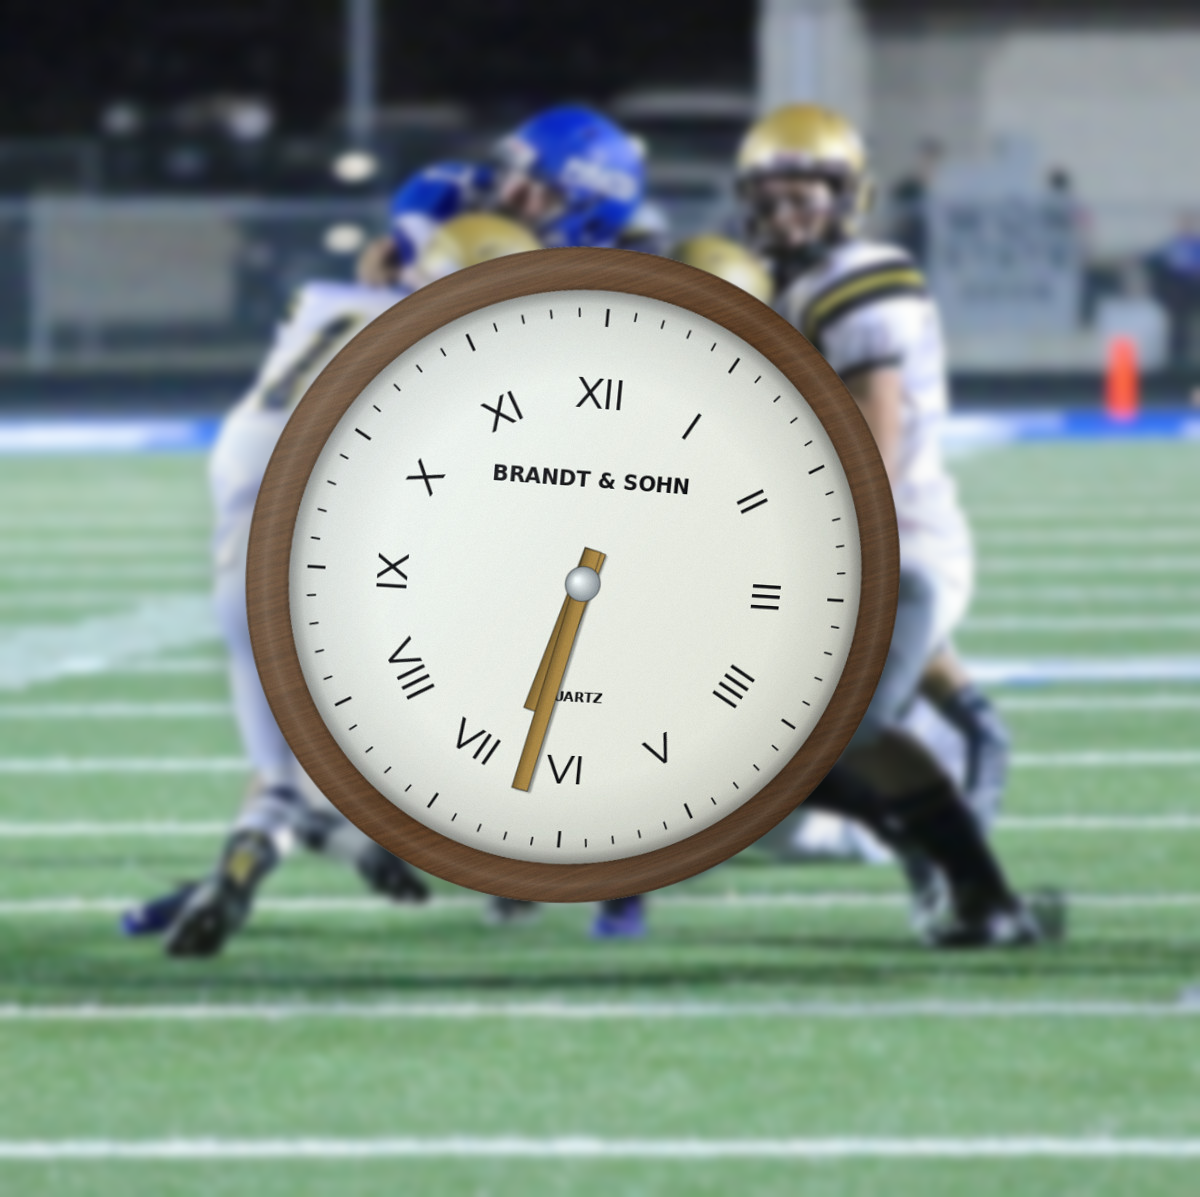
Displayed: 6 h 32 min
